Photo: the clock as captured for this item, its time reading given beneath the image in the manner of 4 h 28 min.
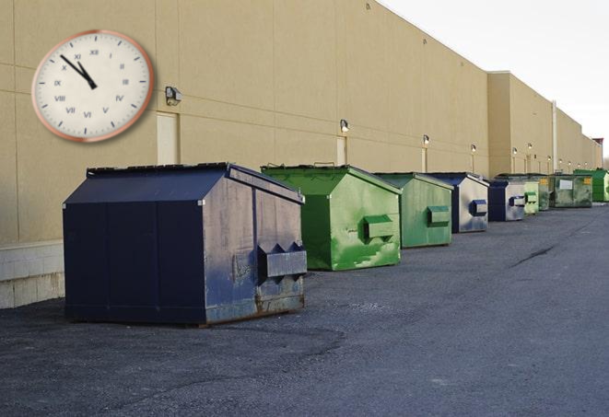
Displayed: 10 h 52 min
